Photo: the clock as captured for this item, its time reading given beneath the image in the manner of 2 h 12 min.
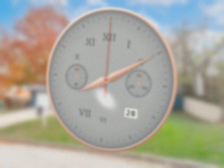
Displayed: 8 h 10 min
